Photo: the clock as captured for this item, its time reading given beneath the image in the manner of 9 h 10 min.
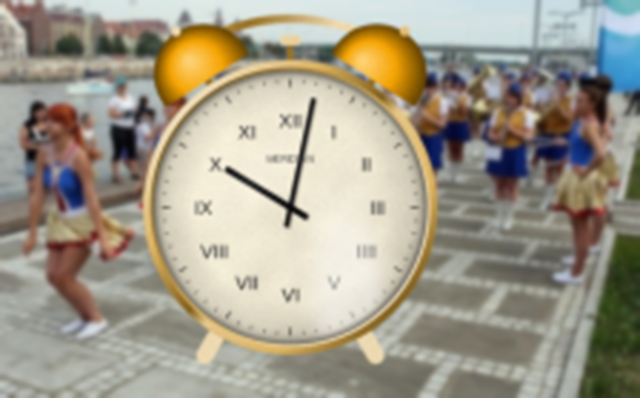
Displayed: 10 h 02 min
